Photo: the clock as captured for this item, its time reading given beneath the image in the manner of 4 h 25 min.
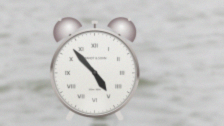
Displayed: 4 h 53 min
